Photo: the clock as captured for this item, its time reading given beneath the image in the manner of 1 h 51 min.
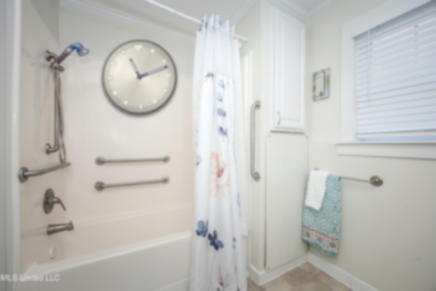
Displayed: 11 h 12 min
